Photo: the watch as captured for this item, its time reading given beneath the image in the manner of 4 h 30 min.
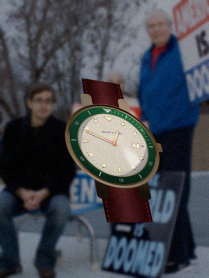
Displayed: 12 h 49 min
